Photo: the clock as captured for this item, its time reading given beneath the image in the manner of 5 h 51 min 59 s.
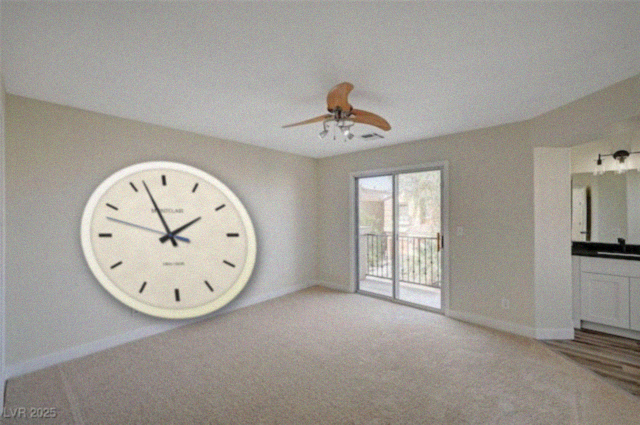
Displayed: 1 h 56 min 48 s
